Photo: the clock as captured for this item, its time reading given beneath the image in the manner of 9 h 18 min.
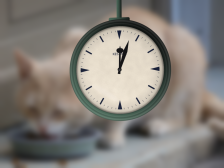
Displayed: 12 h 03 min
